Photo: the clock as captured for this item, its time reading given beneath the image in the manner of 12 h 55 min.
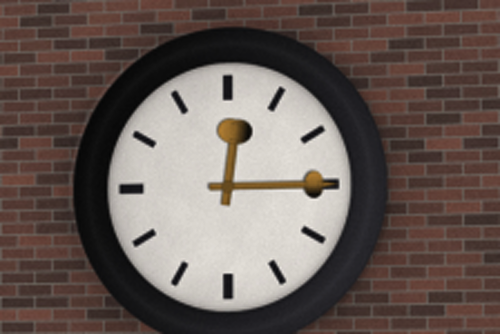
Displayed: 12 h 15 min
